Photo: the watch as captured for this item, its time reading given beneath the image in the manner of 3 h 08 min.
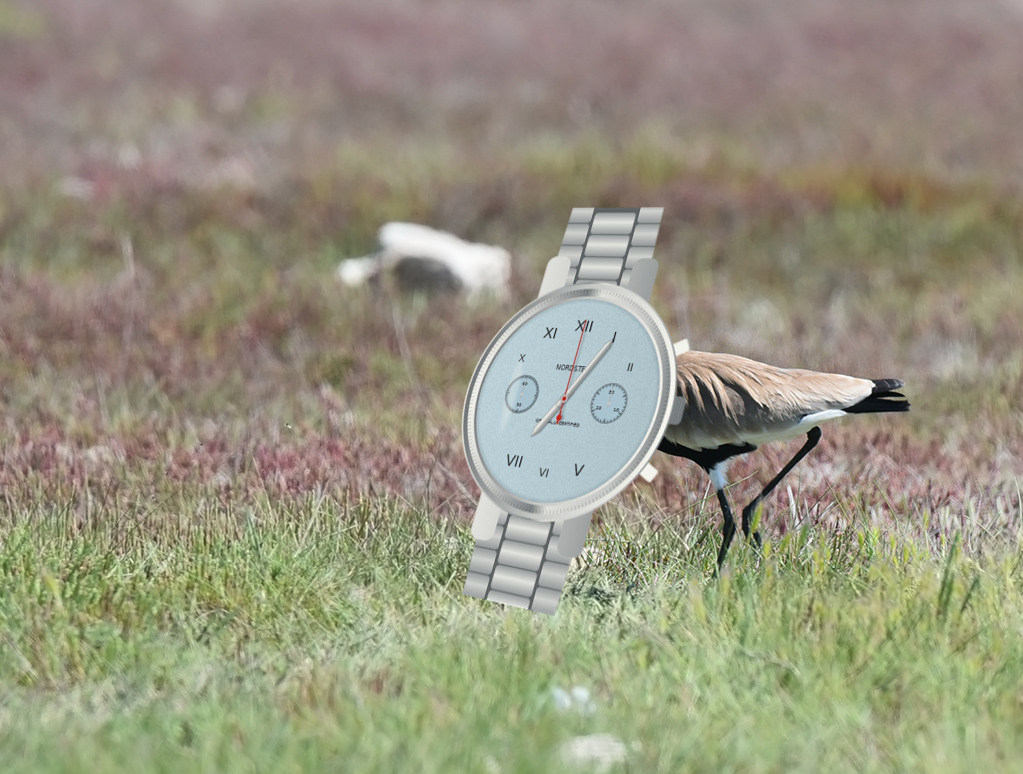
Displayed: 7 h 05 min
